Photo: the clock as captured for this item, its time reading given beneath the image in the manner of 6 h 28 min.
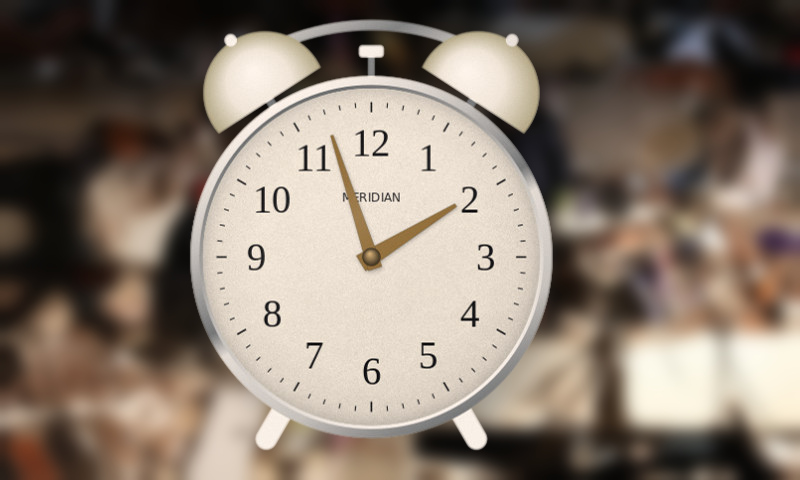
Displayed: 1 h 57 min
